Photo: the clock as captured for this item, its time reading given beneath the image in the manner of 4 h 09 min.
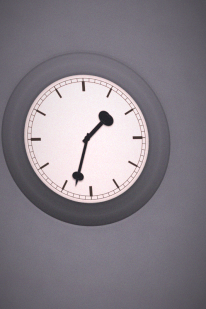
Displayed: 1 h 33 min
